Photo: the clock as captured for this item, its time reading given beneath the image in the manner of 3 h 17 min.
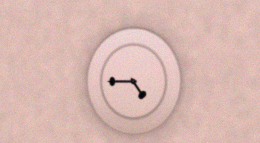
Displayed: 4 h 45 min
